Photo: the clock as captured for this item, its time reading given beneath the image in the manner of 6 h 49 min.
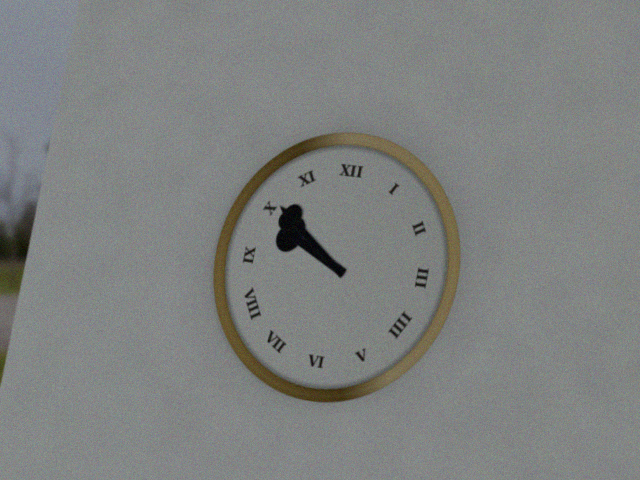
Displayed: 9 h 51 min
